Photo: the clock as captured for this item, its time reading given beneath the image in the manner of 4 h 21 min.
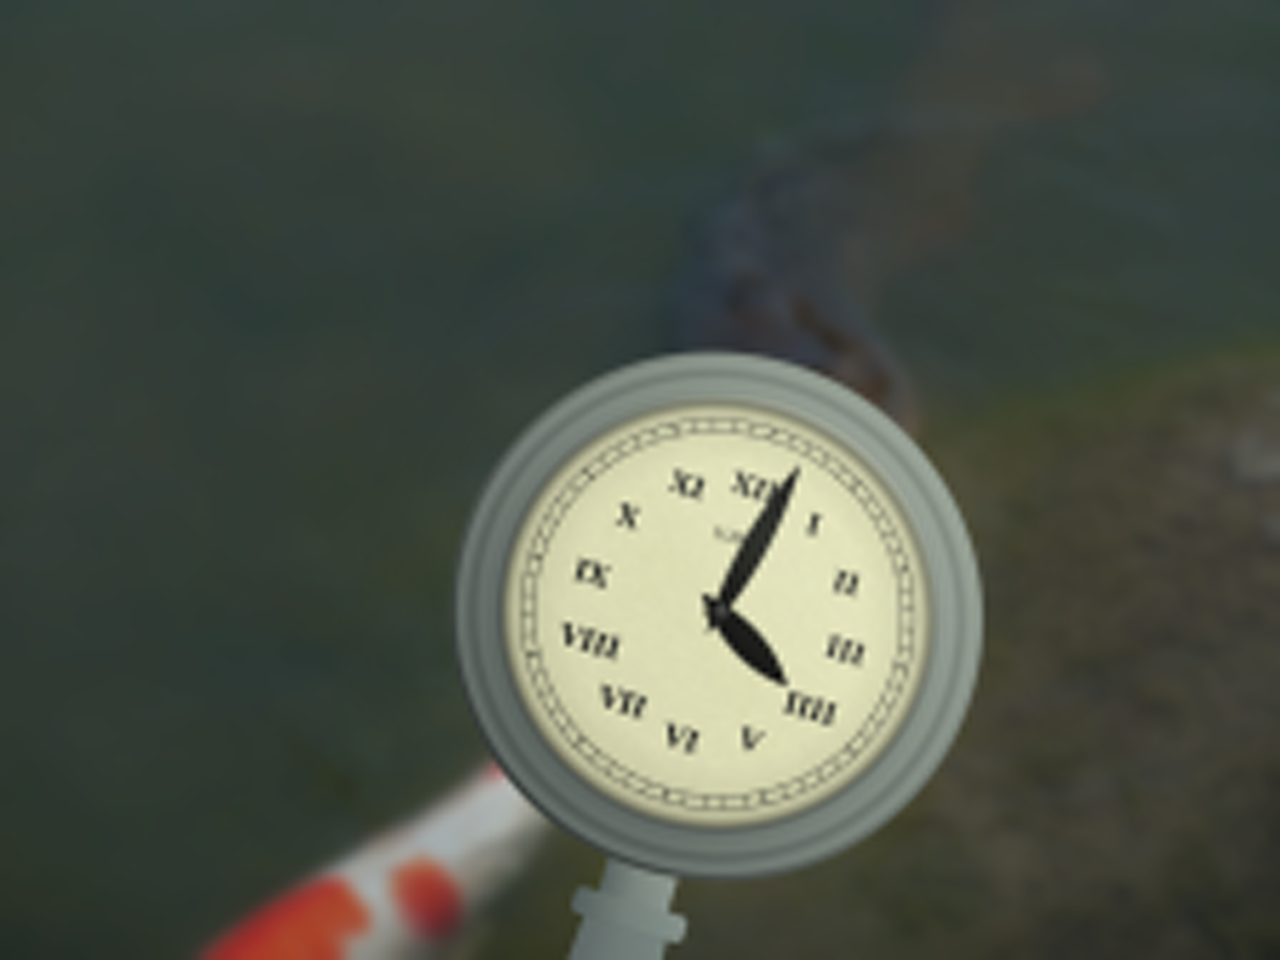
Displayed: 4 h 02 min
